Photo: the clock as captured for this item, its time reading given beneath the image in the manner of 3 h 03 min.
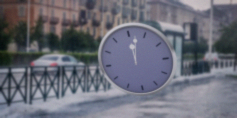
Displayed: 12 h 02 min
